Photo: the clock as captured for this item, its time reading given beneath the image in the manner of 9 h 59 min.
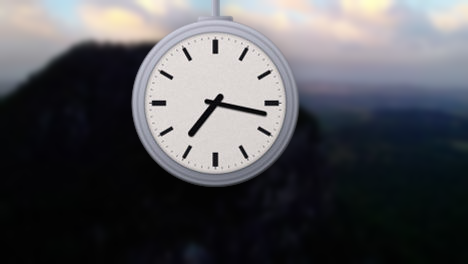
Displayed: 7 h 17 min
